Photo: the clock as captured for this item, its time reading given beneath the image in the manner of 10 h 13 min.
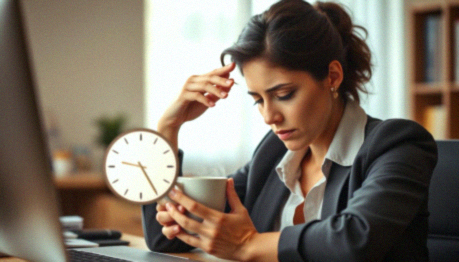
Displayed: 9 h 25 min
